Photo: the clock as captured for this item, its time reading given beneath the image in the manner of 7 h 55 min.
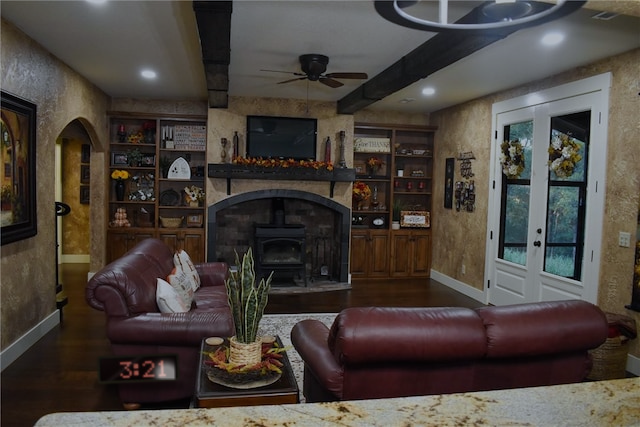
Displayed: 3 h 21 min
